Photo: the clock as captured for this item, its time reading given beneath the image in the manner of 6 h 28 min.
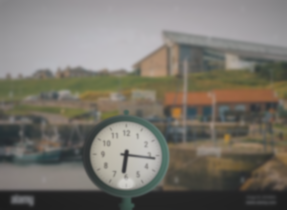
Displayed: 6 h 16 min
